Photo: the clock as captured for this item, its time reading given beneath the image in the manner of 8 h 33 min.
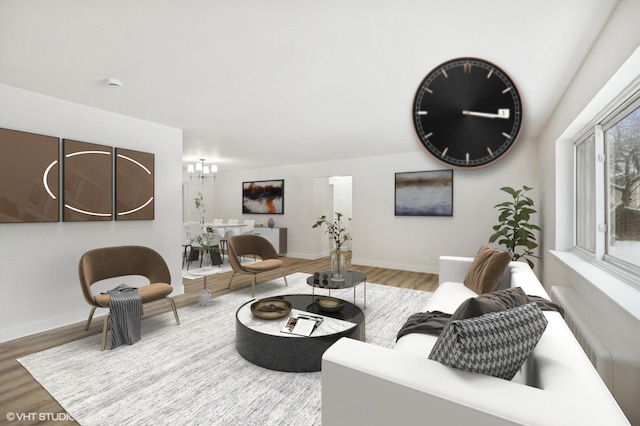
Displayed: 3 h 16 min
